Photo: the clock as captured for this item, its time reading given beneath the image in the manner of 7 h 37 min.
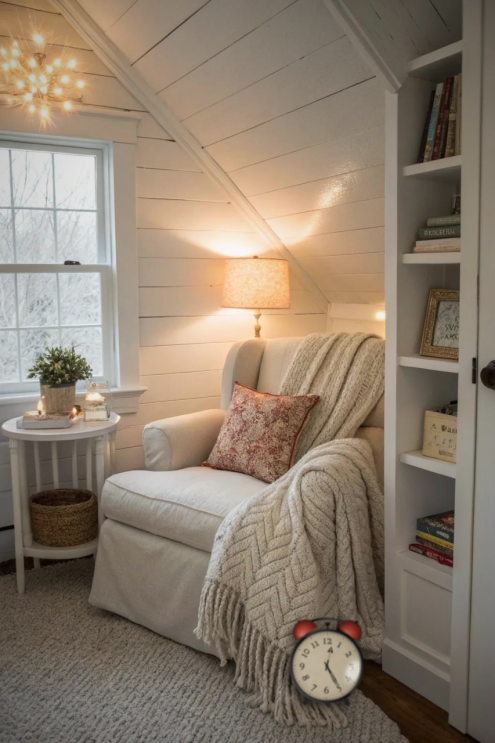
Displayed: 12 h 25 min
